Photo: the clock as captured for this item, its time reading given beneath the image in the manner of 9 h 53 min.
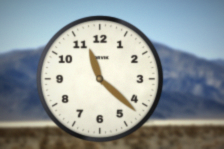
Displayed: 11 h 22 min
